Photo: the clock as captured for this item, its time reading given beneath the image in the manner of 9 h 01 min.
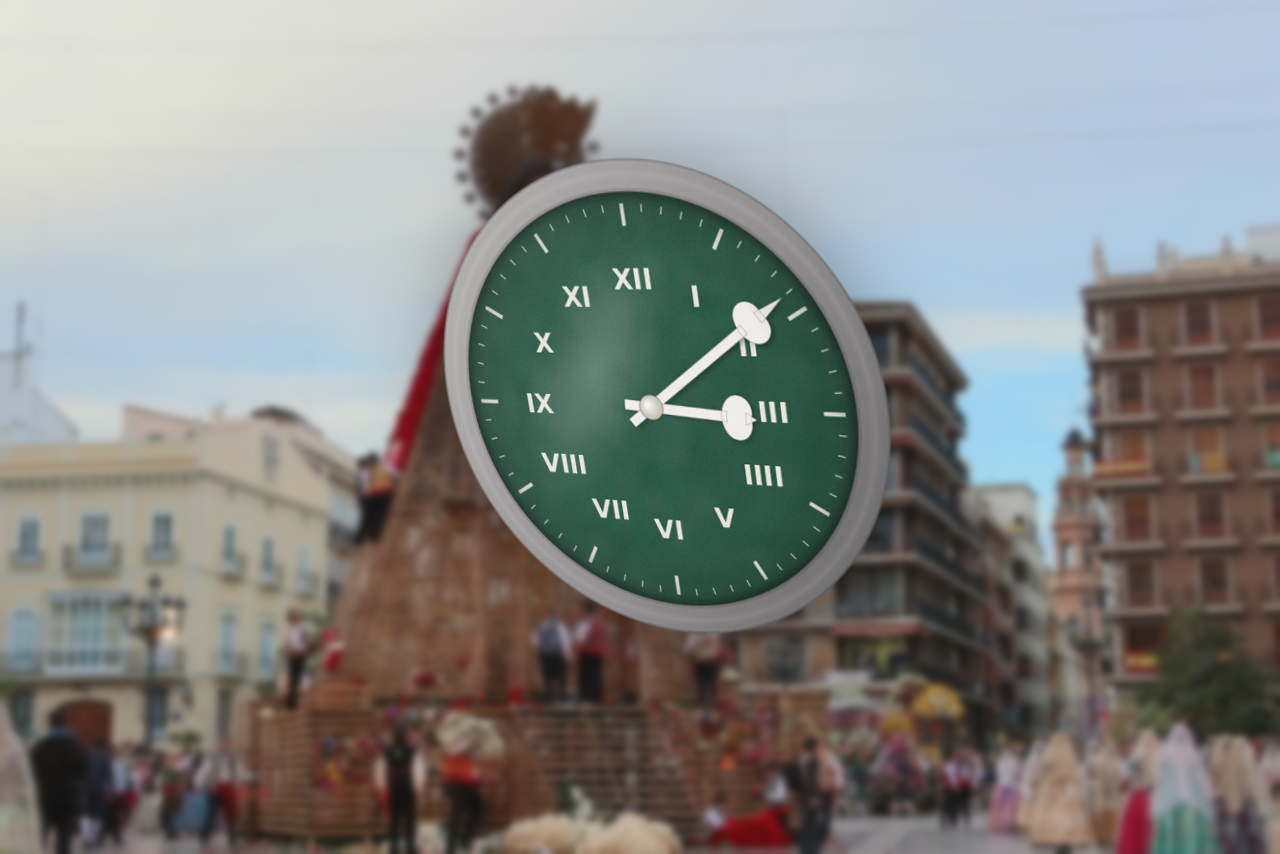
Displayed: 3 h 09 min
